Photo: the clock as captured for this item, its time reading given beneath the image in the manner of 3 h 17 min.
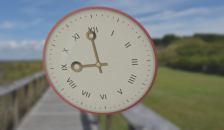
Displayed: 8 h 59 min
